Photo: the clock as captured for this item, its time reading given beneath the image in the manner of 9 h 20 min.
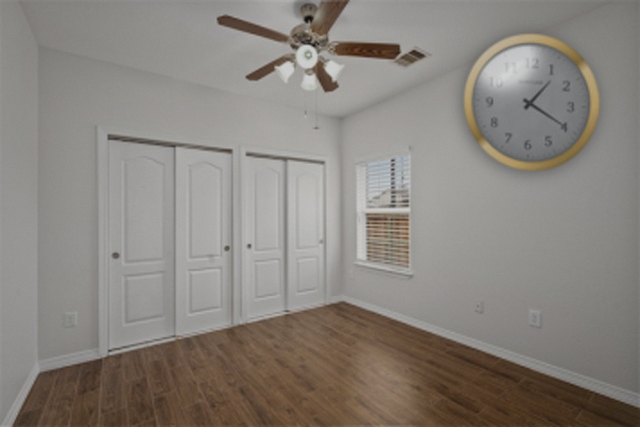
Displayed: 1 h 20 min
